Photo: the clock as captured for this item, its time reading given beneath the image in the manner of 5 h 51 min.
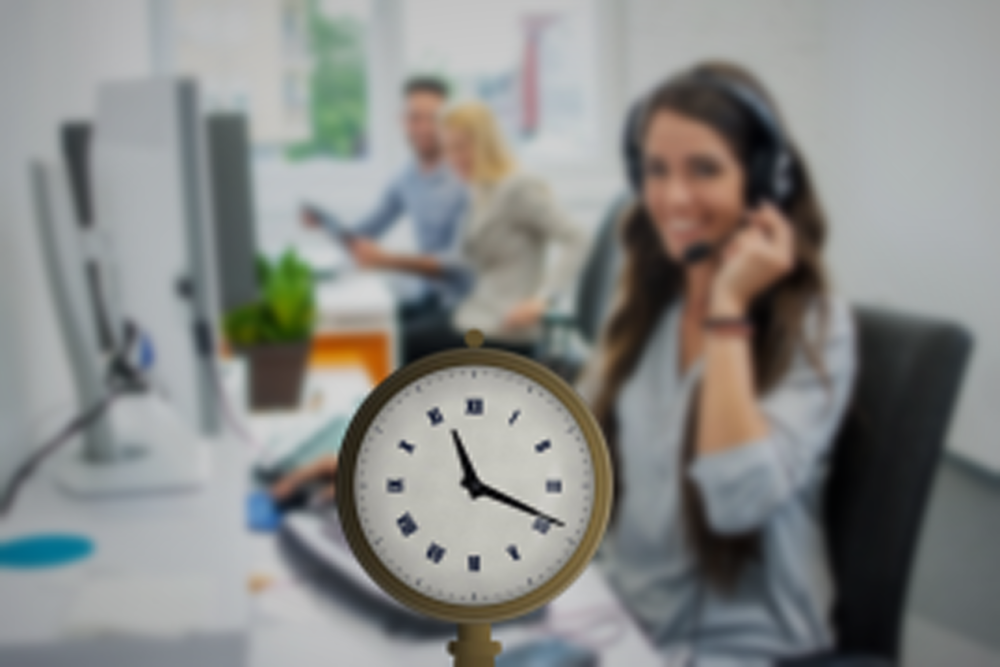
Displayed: 11 h 19 min
